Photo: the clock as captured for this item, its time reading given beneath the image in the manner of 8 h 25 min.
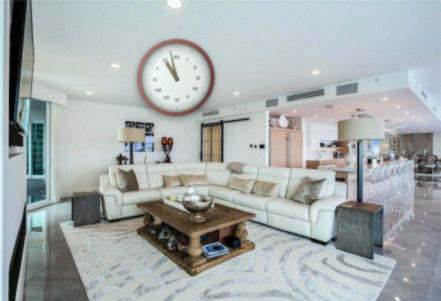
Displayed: 10 h 58 min
